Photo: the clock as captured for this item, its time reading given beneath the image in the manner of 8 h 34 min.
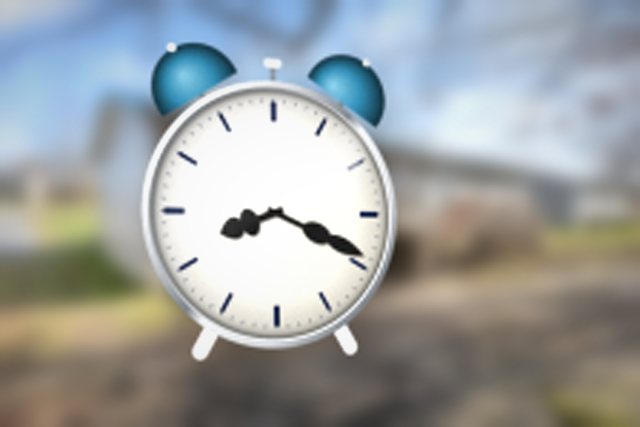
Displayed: 8 h 19 min
